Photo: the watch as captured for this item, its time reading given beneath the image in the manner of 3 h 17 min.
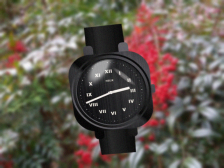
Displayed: 2 h 42 min
